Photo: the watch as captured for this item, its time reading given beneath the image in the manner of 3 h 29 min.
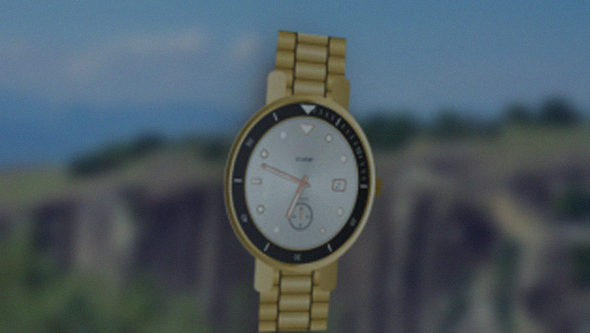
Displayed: 6 h 48 min
